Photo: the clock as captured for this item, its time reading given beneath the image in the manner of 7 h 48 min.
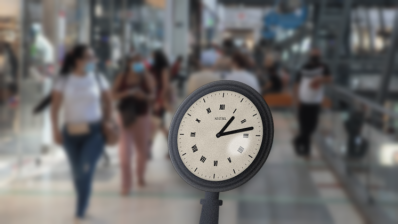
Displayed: 1 h 13 min
